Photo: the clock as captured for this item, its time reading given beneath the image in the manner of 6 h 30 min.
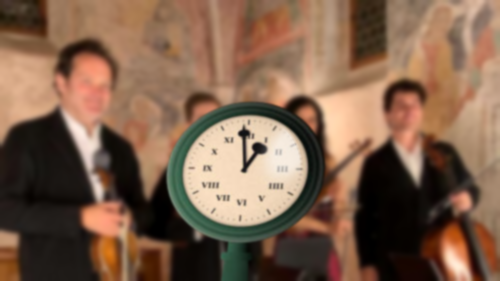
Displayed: 12 h 59 min
